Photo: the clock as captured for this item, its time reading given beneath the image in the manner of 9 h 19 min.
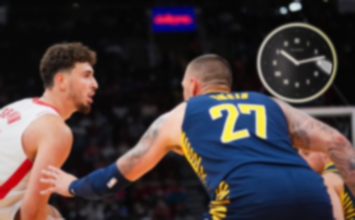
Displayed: 10 h 13 min
